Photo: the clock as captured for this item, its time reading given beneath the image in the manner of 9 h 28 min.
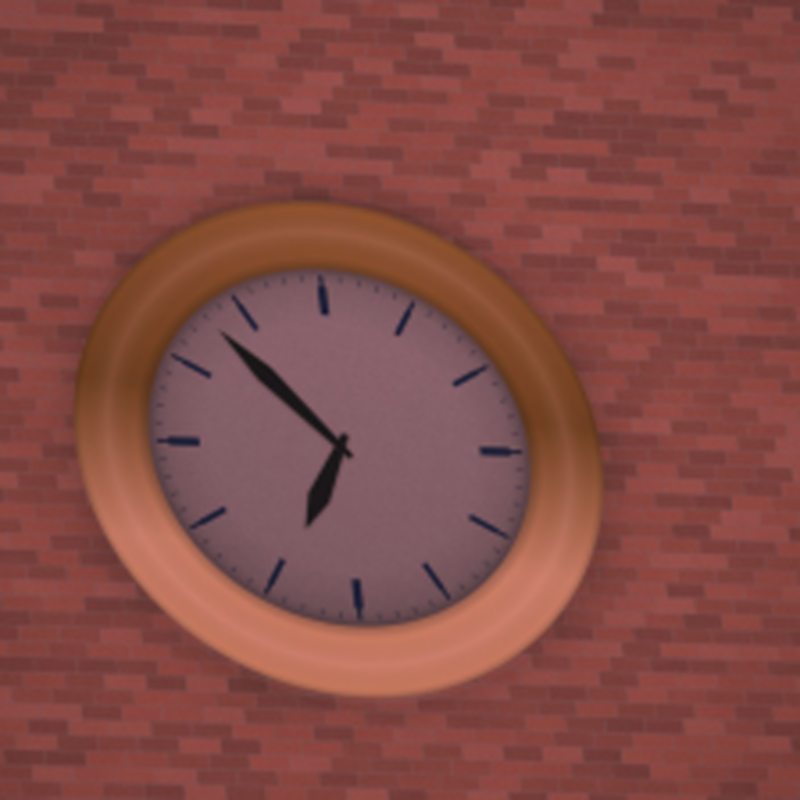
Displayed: 6 h 53 min
